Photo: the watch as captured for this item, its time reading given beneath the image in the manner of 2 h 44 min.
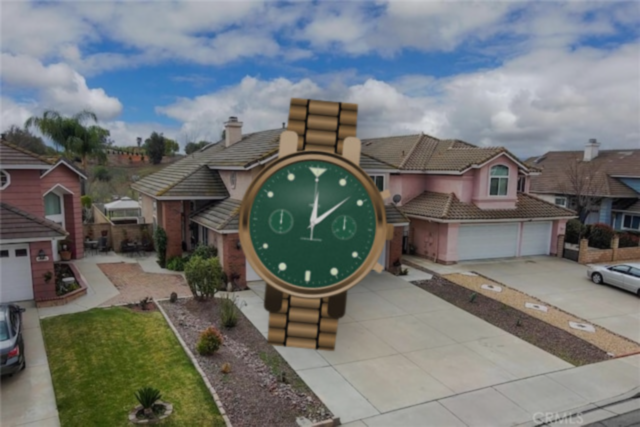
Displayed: 12 h 08 min
